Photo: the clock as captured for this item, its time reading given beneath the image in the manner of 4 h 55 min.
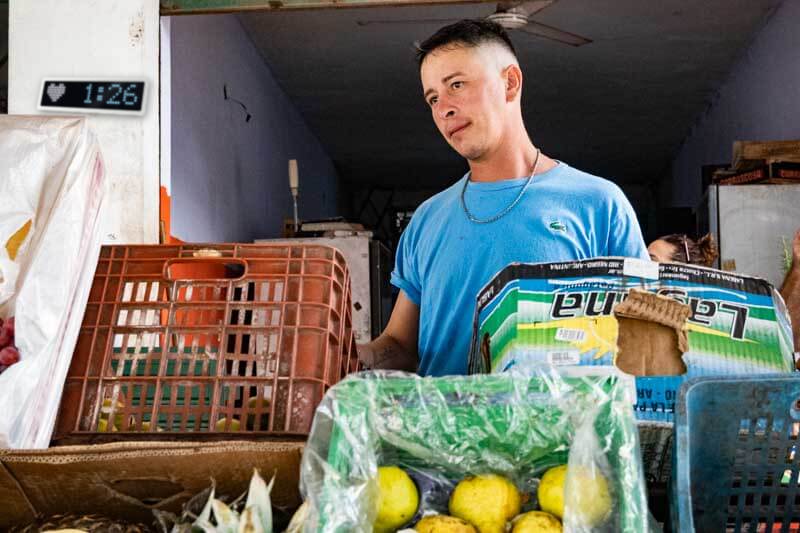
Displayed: 1 h 26 min
